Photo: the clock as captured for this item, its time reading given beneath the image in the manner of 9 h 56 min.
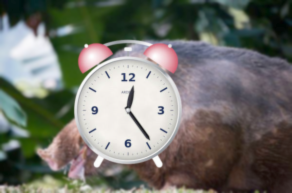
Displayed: 12 h 24 min
